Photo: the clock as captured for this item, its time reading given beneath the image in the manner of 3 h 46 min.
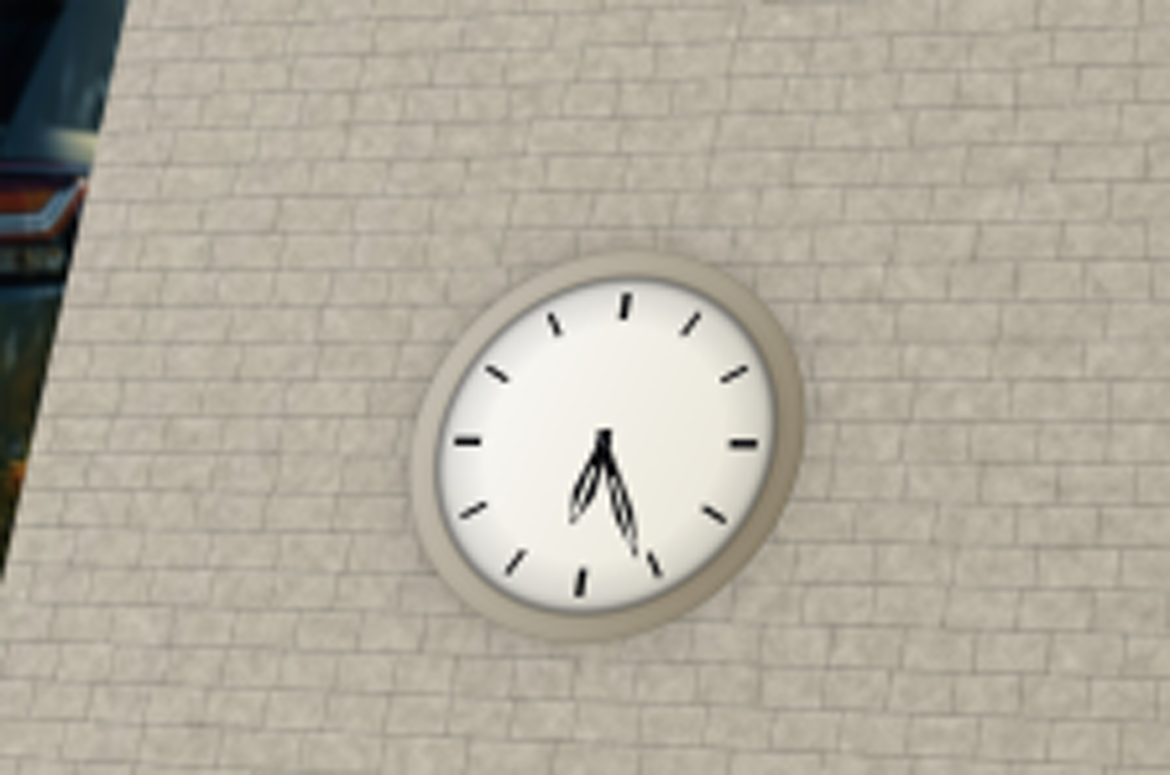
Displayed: 6 h 26 min
